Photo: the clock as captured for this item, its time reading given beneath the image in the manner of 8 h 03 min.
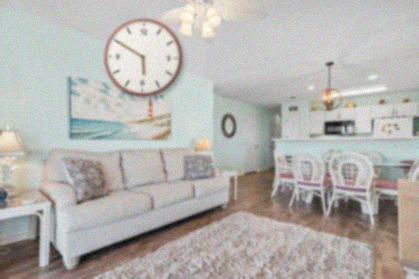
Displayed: 5 h 50 min
